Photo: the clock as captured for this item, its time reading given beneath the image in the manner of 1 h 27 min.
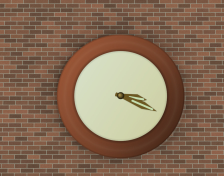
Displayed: 3 h 19 min
